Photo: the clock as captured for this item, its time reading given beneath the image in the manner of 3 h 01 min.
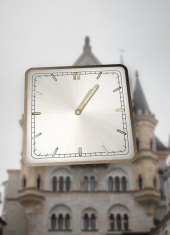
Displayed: 1 h 06 min
